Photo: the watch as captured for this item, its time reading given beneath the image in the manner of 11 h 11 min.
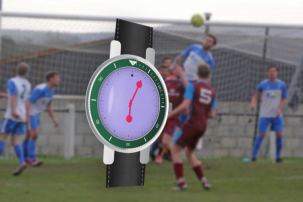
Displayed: 6 h 04 min
